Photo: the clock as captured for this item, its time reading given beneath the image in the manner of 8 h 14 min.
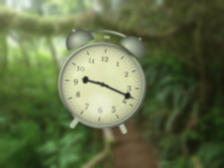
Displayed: 9 h 18 min
